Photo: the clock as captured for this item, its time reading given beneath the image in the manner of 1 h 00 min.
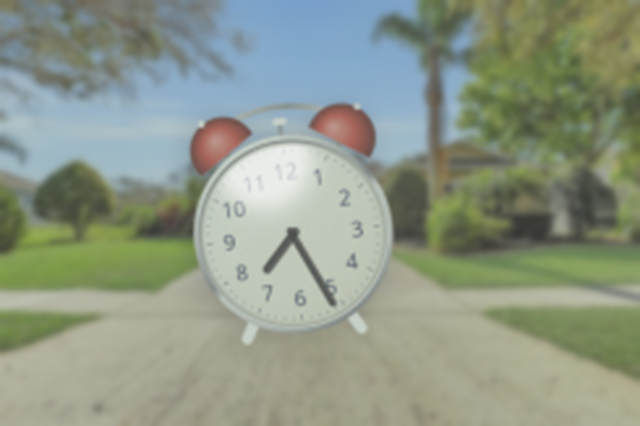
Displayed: 7 h 26 min
